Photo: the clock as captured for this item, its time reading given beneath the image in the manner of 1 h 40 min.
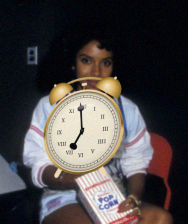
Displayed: 6 h 59 min
